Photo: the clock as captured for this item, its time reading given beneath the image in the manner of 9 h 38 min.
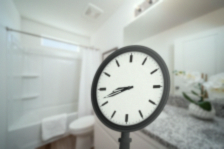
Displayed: 8 h 42 min
